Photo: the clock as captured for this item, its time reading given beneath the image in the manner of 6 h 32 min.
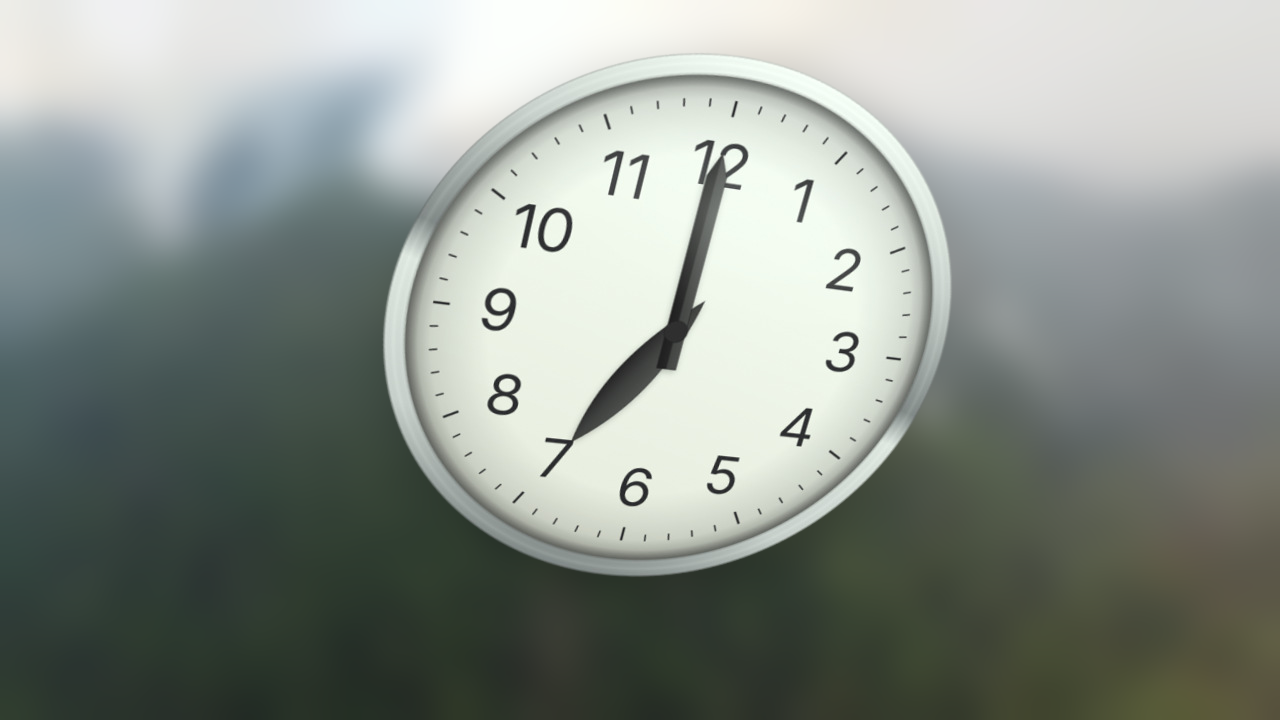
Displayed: 7 h 00 min
